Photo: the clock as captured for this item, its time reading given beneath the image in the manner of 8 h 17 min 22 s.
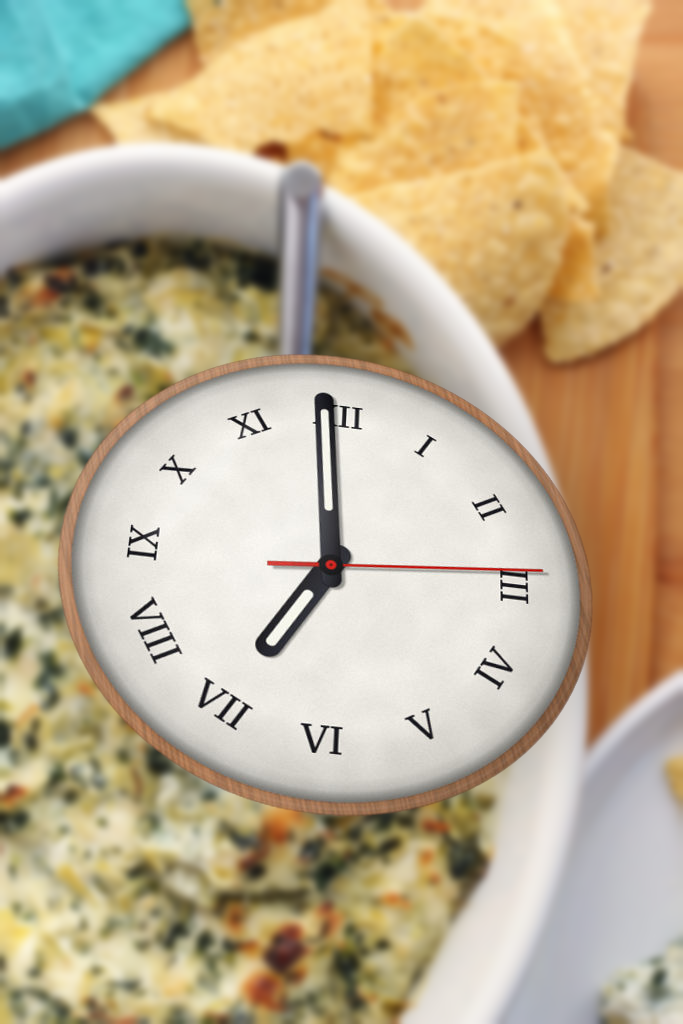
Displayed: 6 h 59 min 14 s
